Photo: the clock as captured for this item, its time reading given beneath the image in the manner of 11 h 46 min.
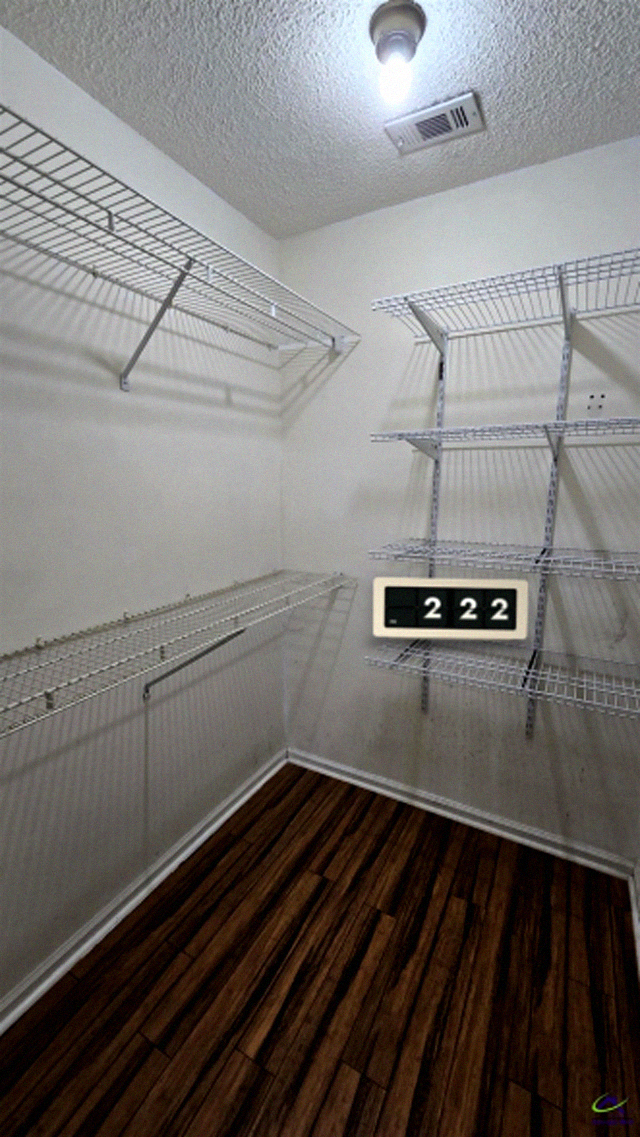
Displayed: 2 h 22 min
